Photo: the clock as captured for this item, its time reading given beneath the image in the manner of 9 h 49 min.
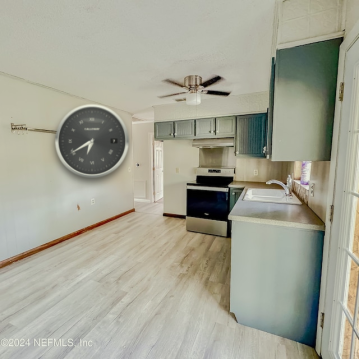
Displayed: 6 h 40 min
